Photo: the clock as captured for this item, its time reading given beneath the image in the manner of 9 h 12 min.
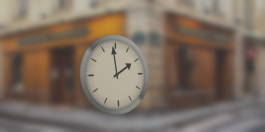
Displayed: 1 h 59 min
